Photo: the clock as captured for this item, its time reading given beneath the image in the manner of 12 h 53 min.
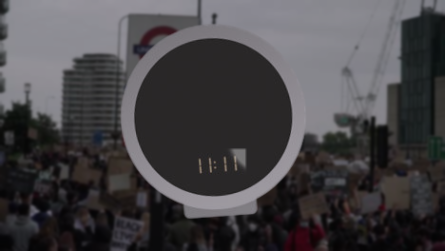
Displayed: 11 h 11 min
